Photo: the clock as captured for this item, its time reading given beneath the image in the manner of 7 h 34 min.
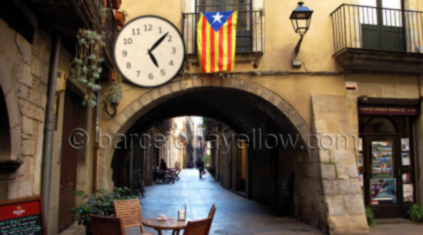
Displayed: 5 h 08 min
